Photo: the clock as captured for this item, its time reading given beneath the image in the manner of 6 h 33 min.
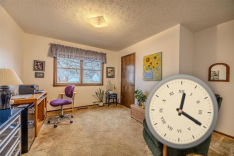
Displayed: 12 h 20 min
